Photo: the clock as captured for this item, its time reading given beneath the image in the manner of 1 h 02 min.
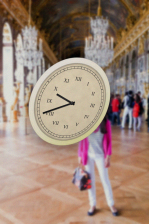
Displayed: 9 h 41 min
